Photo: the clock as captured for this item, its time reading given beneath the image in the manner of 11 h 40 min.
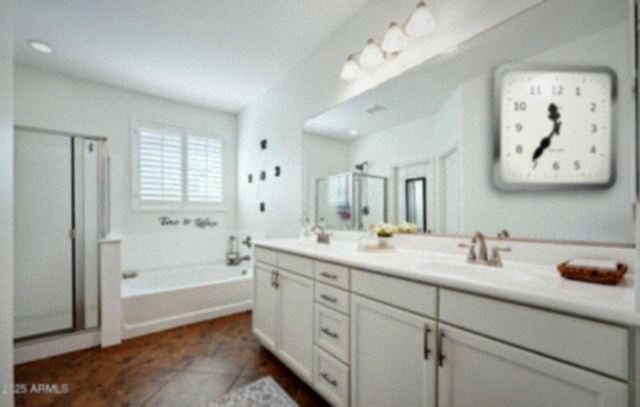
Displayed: 11 h 36 min
